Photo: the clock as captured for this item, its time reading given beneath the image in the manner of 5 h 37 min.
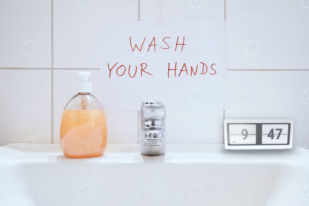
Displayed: 9 h 47 min
